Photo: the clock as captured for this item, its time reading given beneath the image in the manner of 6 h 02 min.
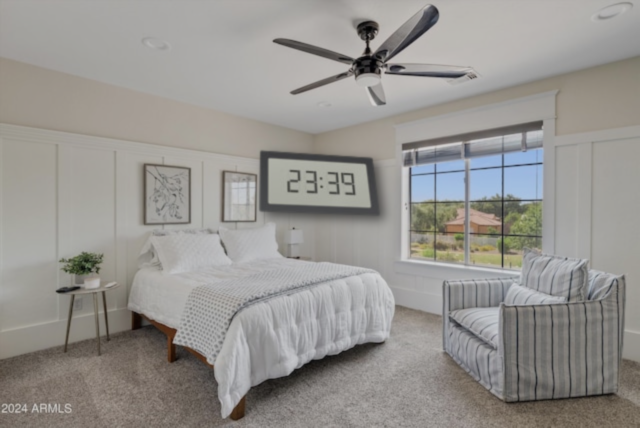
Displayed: 23 h 39 min
